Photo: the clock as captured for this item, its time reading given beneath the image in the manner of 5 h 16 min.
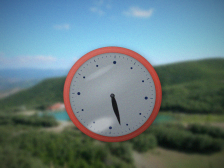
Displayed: 5 h 27 min
